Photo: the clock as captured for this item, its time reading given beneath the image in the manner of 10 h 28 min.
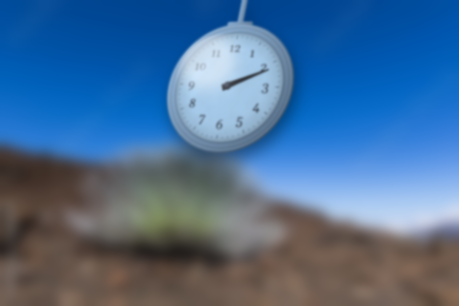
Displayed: 2 h 11 min
